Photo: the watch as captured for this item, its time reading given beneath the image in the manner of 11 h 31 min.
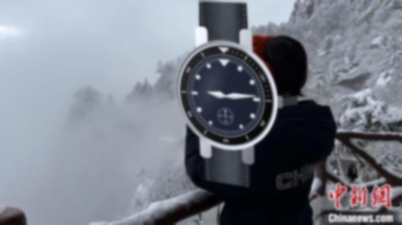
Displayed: 9 h 14 min
